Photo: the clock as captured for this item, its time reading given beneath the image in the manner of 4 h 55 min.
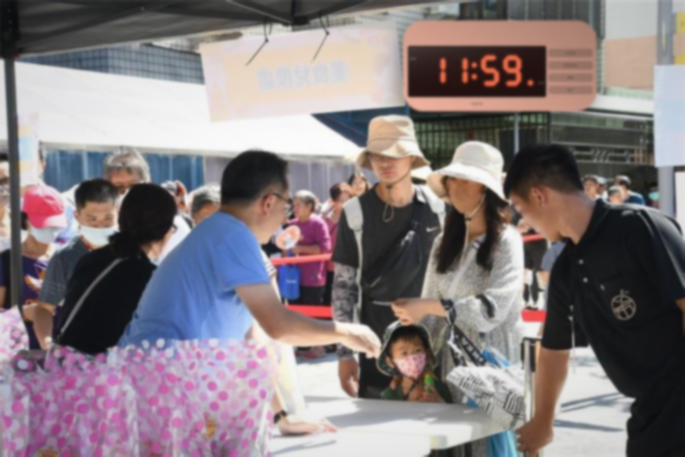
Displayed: 11 h 59 min
